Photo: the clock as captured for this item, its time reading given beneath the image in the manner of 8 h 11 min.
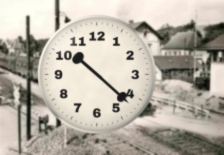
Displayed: 10 h 22 min
